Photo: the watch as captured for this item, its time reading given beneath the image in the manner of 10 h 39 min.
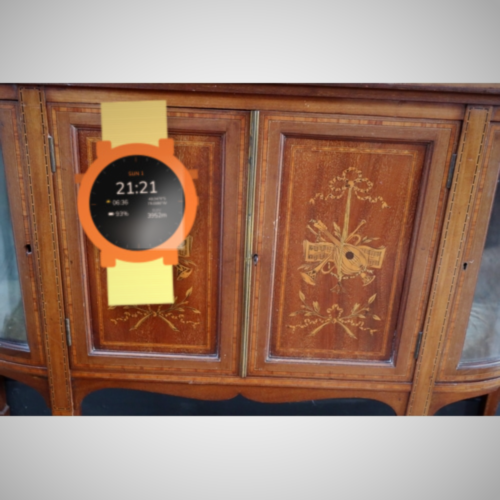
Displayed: 21 h 21 min
